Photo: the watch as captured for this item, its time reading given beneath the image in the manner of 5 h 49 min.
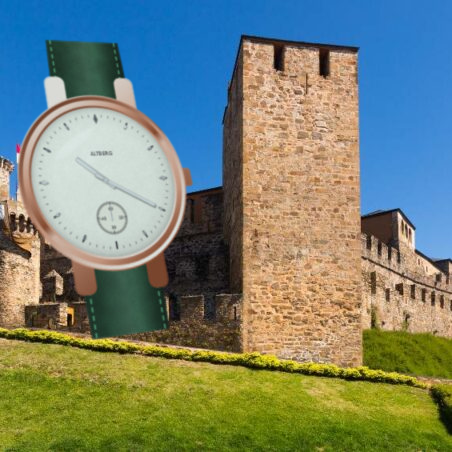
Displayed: 10 h 20 min
